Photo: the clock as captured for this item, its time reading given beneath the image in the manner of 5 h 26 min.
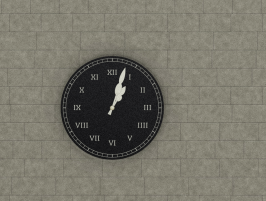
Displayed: 1 h 03 min
